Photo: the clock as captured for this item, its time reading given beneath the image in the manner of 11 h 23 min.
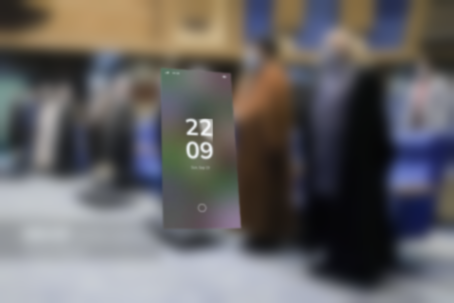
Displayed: 22 h 09 min
